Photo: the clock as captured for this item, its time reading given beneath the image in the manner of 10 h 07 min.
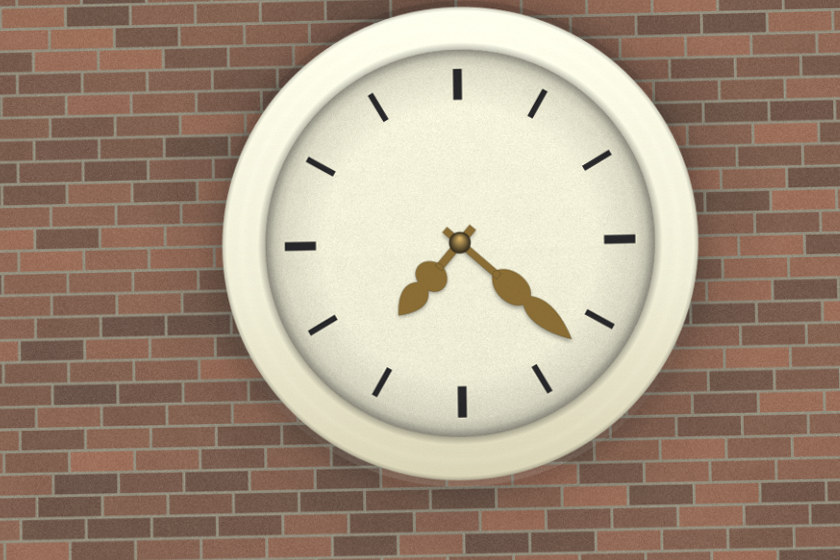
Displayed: 7 h 22 min
